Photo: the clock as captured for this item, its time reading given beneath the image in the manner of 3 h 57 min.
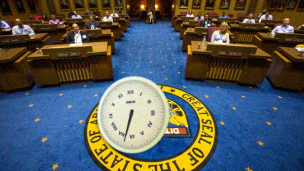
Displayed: 6 h 33 min
